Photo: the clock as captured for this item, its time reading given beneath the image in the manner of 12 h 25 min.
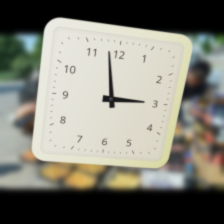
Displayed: 2 h 58 min
